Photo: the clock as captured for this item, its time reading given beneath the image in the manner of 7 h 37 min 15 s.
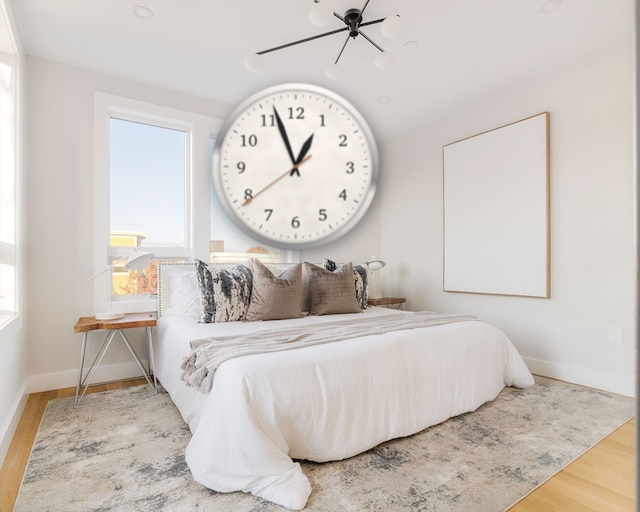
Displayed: 12 h 56 min 39 s
